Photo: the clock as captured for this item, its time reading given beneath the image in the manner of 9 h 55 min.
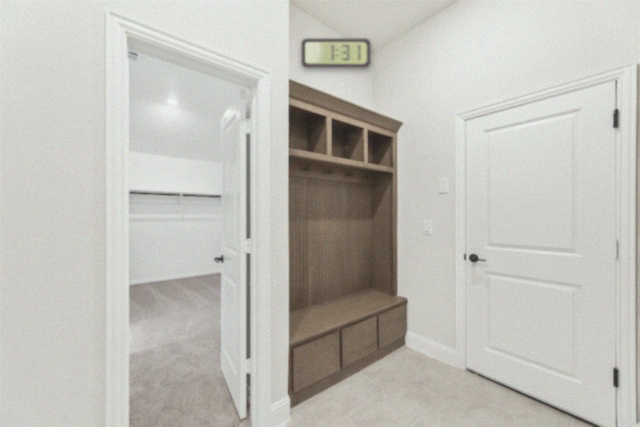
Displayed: 1 h 31 min
